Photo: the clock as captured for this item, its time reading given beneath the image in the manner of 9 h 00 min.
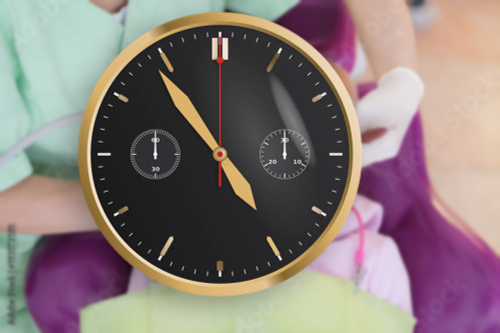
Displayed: 4 h 54 min
